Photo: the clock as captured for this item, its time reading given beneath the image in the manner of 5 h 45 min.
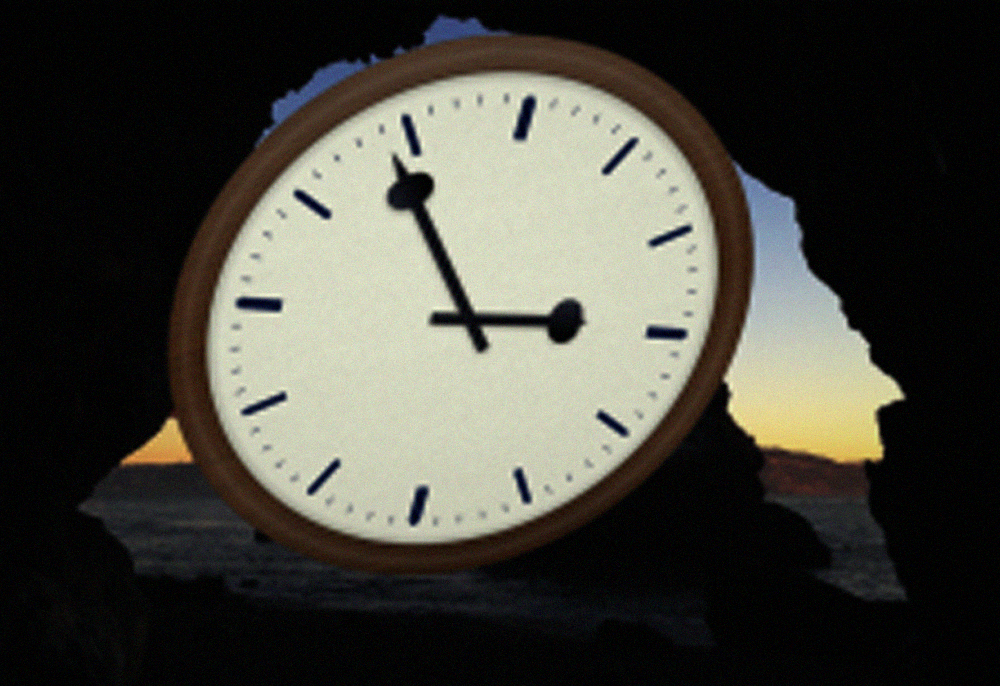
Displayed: 2 h 54 min
